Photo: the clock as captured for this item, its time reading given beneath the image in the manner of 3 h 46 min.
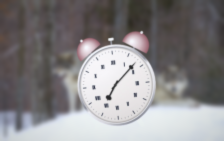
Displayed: 7 h 08 min
